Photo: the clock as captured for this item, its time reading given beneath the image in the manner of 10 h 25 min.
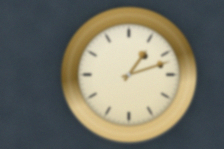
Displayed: 1 h 12 min
